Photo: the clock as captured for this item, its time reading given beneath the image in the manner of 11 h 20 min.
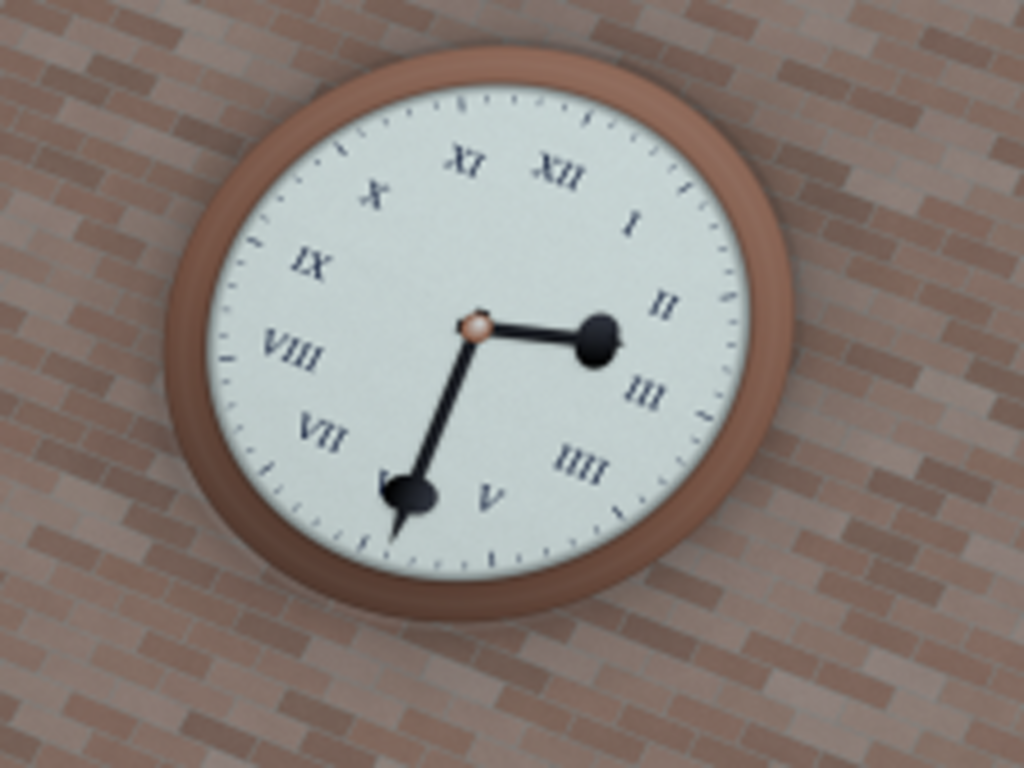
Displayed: 2 h 29 min
